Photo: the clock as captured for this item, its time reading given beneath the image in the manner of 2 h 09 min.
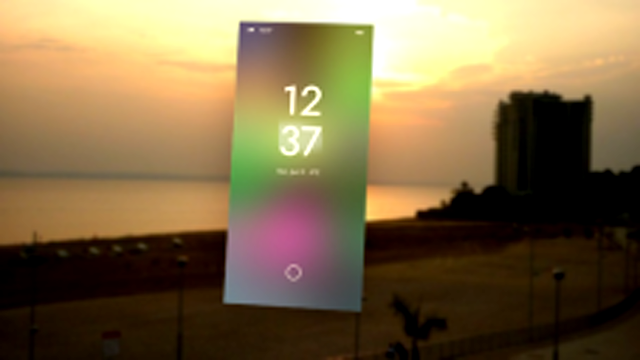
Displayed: 12 h 37 min
